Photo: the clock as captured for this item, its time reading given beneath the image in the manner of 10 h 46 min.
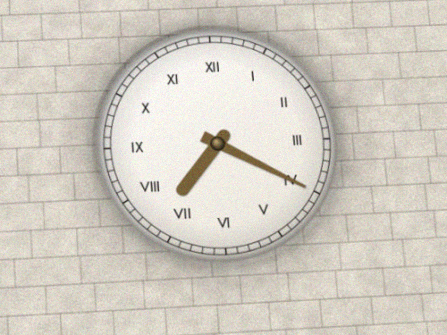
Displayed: 7 h 20 min
